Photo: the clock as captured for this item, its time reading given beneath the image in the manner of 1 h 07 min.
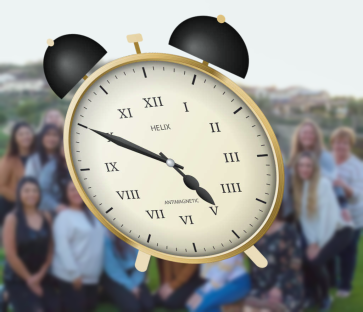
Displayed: 4 h 50 min
